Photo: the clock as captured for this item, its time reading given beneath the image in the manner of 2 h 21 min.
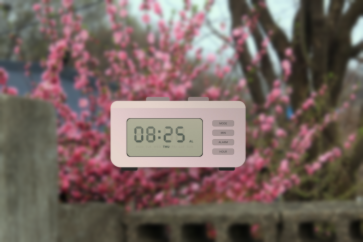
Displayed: 8 h 25 min
